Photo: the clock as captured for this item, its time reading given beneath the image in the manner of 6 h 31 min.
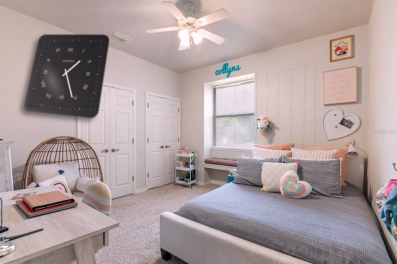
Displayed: 1 h 26 min
